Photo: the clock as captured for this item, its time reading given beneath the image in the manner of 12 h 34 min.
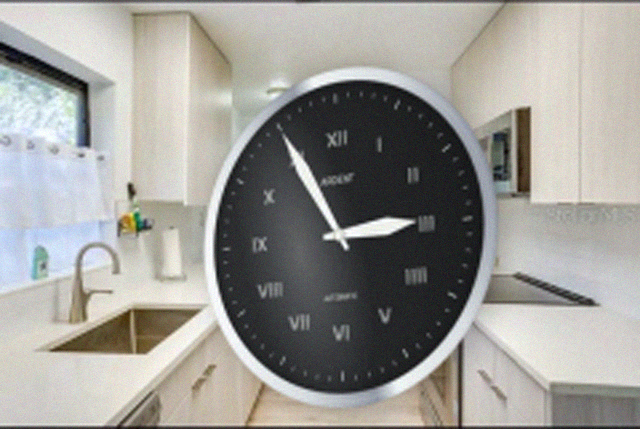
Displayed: 2 h 55 min
